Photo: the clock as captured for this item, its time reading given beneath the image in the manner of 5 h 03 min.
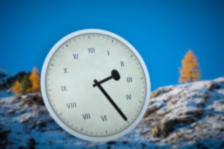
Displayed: 2 h 25 min
